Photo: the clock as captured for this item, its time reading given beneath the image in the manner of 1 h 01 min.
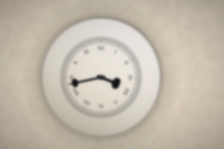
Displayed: 3 h 43 min
